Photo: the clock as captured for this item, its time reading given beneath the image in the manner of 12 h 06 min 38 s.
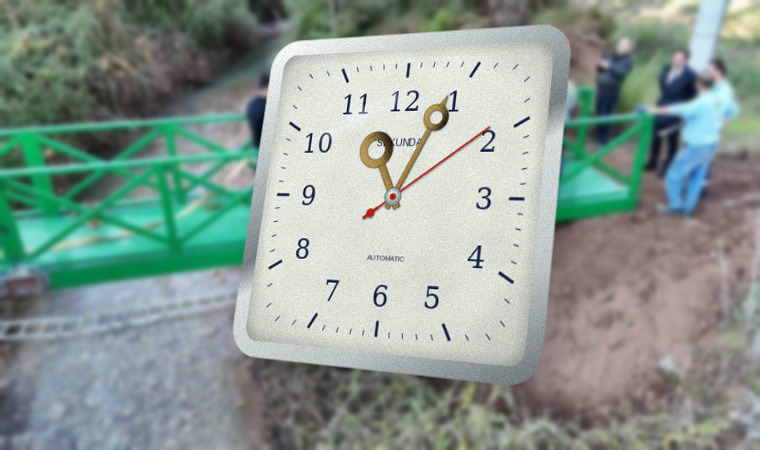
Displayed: 11 h 04 min 09 s
